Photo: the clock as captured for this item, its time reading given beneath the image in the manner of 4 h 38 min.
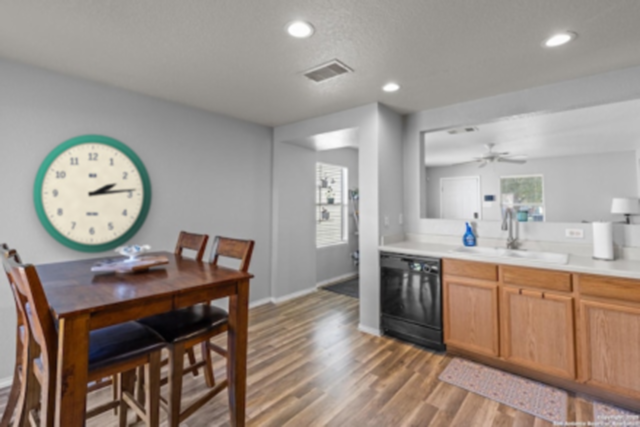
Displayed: 2 h 14 min
